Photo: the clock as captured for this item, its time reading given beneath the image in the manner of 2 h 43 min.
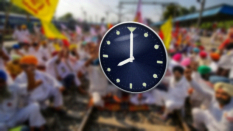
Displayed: 8 h 00 min
